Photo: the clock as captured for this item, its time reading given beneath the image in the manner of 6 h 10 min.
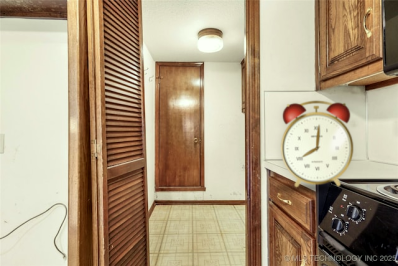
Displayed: 8 h 01 min
